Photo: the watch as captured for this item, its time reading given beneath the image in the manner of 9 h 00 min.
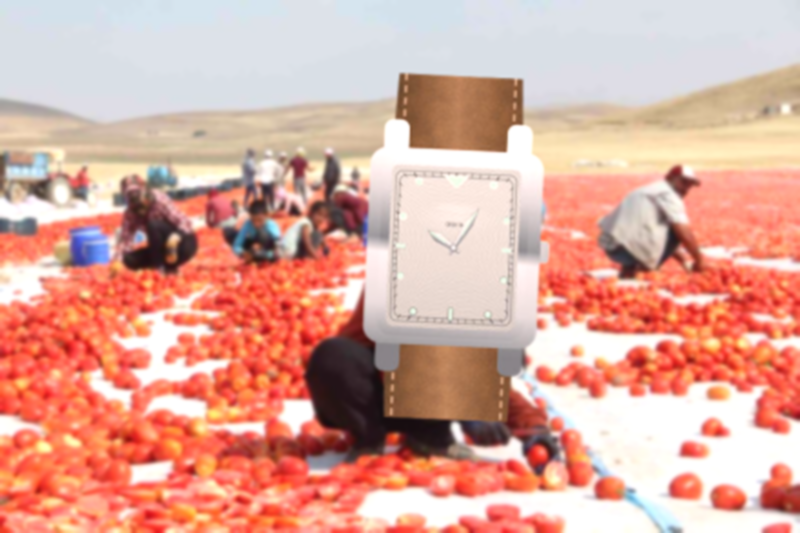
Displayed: 10 h 05 min
